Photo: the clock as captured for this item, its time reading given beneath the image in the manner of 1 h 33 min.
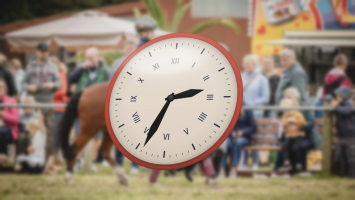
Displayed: 2 h 34 min
